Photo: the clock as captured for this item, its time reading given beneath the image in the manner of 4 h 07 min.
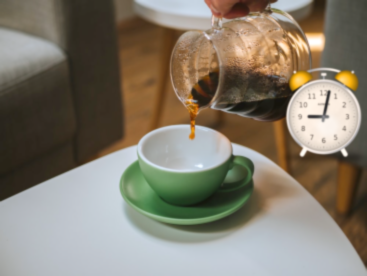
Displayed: 9 h 02 min
